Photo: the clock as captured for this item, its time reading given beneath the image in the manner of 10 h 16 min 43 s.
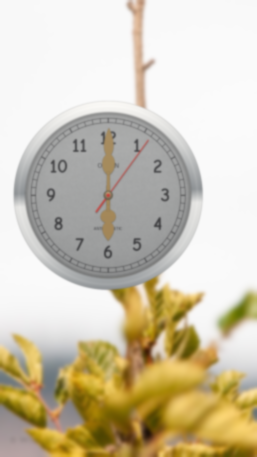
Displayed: 6 h 00 min 06 s
